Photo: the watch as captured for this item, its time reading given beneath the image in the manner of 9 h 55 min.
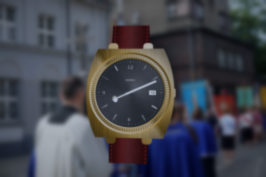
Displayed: 8 h 11 min
